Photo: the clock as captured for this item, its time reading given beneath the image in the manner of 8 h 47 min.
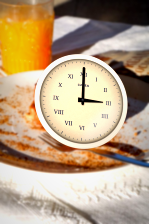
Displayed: 3 h 00 min
